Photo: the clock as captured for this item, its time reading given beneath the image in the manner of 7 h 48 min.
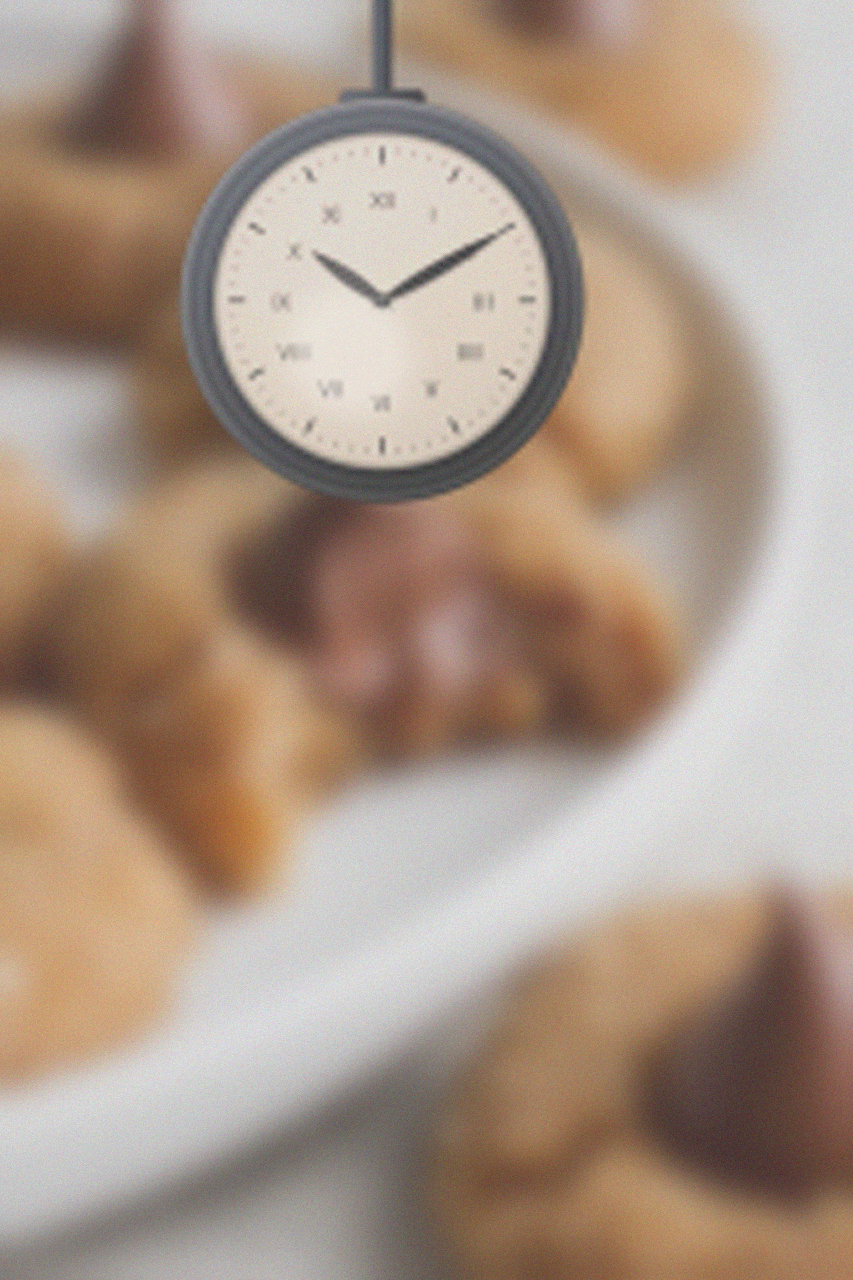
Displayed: 10 h 10 min
